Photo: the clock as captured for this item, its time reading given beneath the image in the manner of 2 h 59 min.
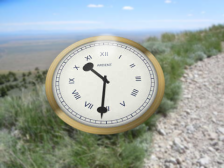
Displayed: 10 h 31 min
